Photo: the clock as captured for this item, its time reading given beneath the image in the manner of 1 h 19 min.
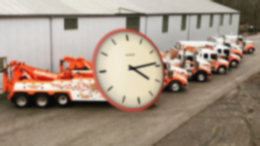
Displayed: 4 h 14 min
